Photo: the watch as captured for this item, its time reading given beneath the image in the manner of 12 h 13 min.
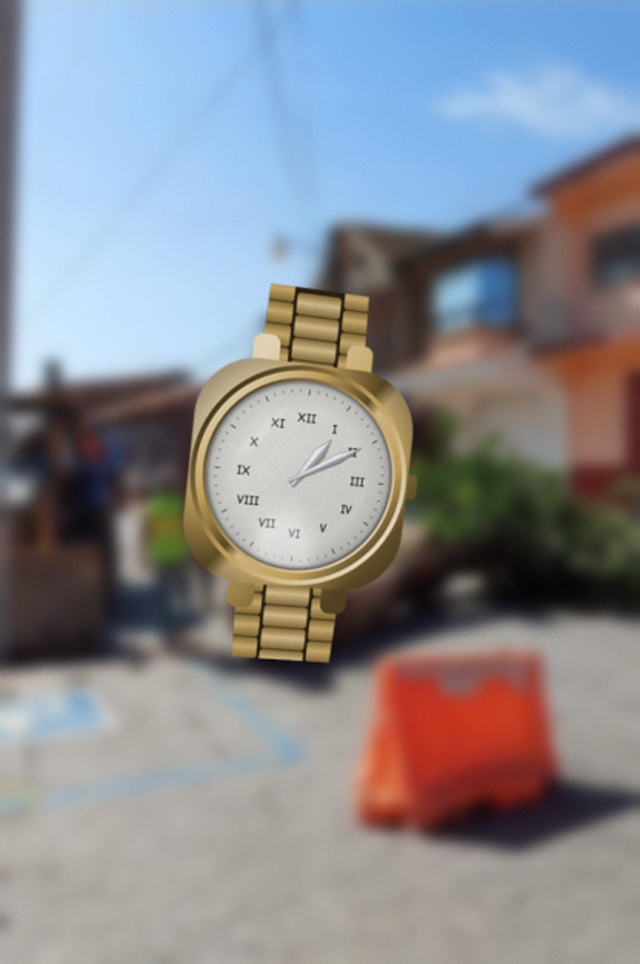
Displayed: 1 h 10 min
